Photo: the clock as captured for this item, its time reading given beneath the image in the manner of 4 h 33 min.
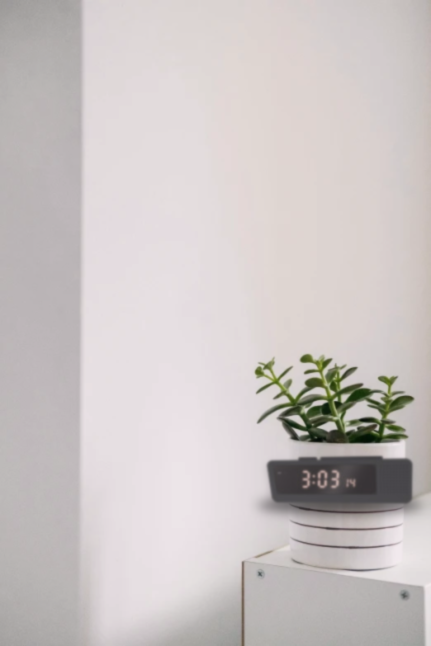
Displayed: 3 h 03 min
